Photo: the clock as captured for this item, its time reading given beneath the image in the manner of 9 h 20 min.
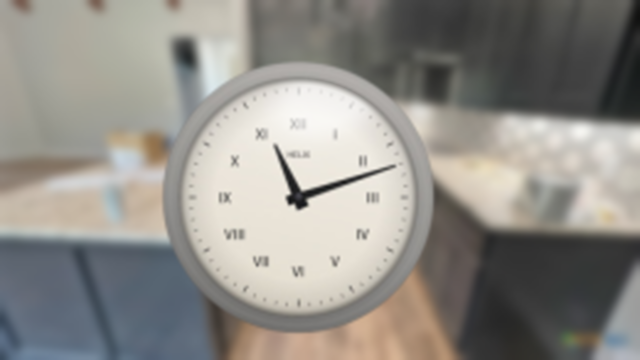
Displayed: 11 h 12 min
